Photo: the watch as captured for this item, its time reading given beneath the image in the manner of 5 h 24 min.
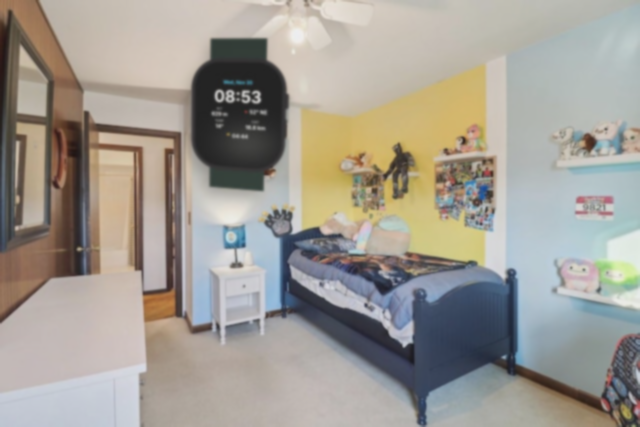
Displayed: 8 h 53 min
